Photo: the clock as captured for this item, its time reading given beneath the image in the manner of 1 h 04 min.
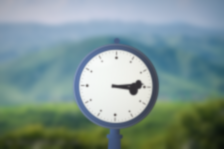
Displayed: 3 h 14 min
